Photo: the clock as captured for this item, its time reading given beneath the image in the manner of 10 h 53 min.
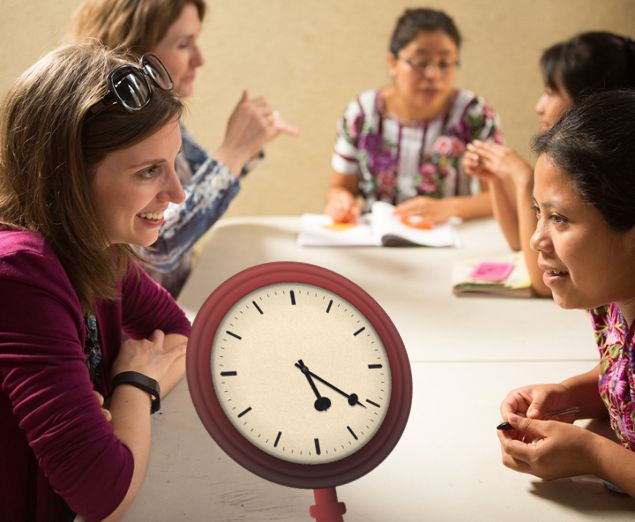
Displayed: 5 h 21 min
